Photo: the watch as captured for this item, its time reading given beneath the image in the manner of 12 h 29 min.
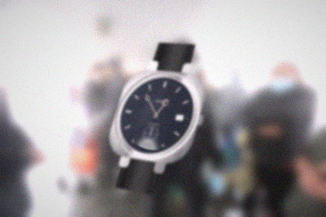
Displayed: 12 h 53 min
